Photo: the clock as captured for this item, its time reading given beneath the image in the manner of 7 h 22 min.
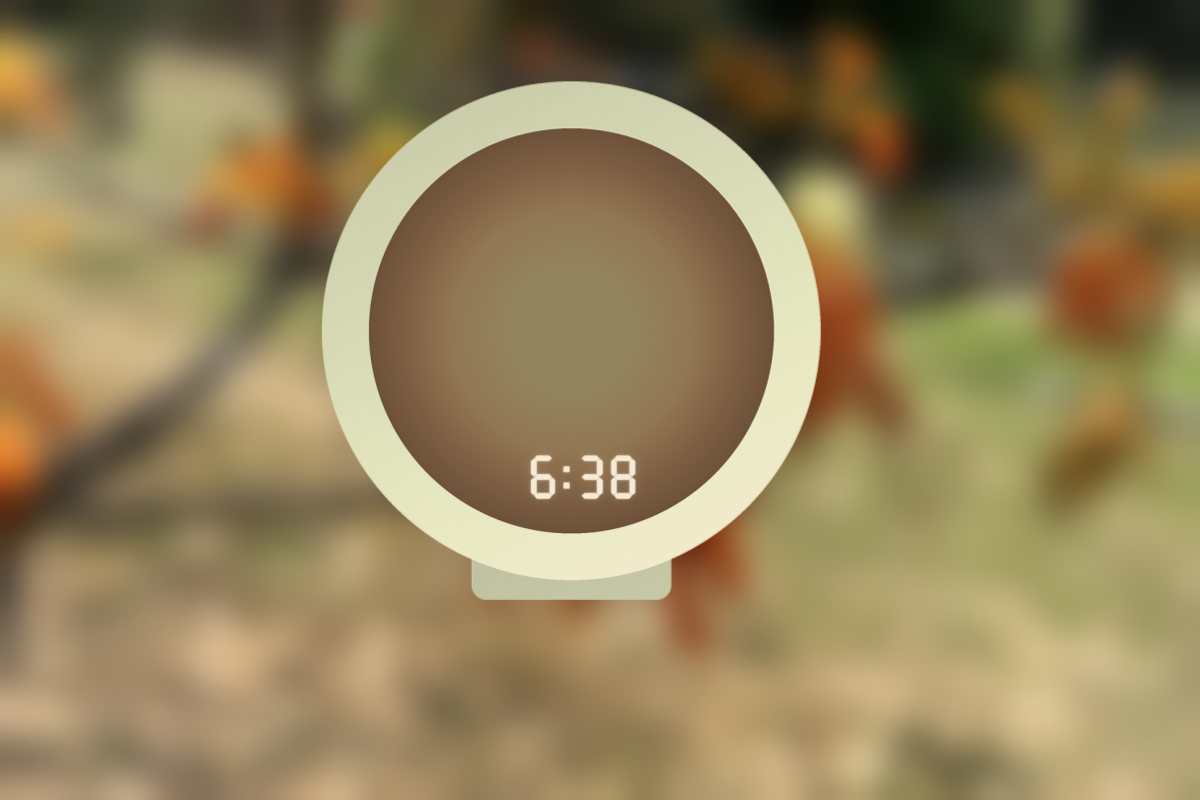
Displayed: 6 h 38 min
